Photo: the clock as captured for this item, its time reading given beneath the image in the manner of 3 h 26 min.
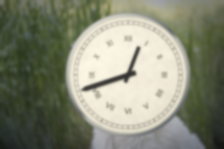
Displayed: 12 h 42 min
